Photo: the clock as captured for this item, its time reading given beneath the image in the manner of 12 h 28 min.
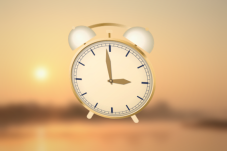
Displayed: 2 h 59 min
